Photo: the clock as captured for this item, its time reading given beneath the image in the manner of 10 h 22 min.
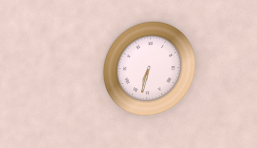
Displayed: 6 h 32 min
